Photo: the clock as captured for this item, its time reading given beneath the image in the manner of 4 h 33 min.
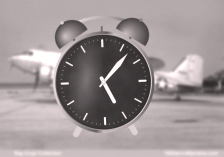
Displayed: 5 h 07 min
